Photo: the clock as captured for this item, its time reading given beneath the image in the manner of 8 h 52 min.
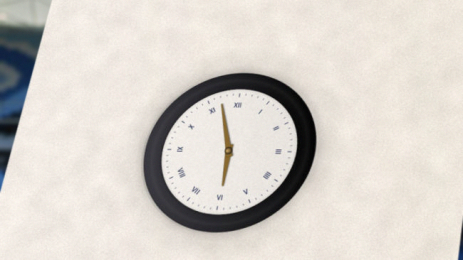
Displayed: 5 h 57 min
